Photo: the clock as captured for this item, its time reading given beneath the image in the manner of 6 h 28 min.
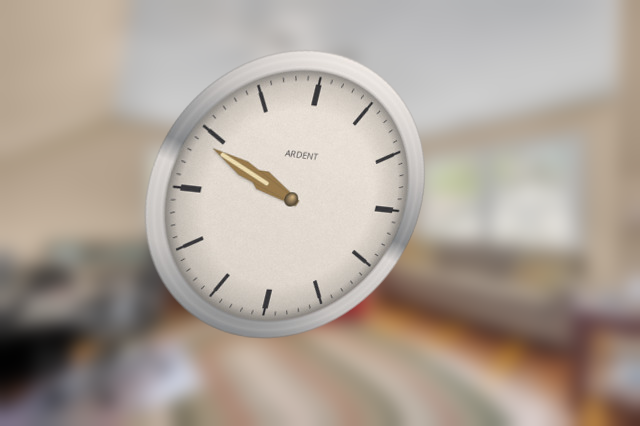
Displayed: 9 h 49 min
